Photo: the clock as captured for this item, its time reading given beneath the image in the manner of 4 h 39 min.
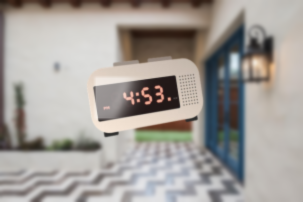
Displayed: 4 h 53 min
